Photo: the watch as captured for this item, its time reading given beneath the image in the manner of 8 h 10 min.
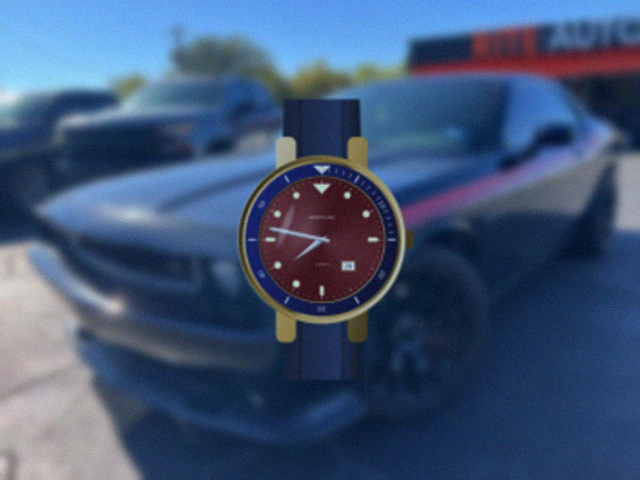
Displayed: 7 h 47 min
